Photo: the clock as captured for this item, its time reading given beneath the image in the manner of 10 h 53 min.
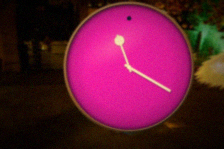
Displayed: 11 h 20 min
